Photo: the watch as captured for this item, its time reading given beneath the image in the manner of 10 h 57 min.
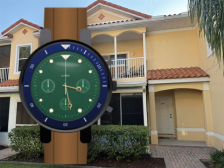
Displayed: 3 h 28 min
